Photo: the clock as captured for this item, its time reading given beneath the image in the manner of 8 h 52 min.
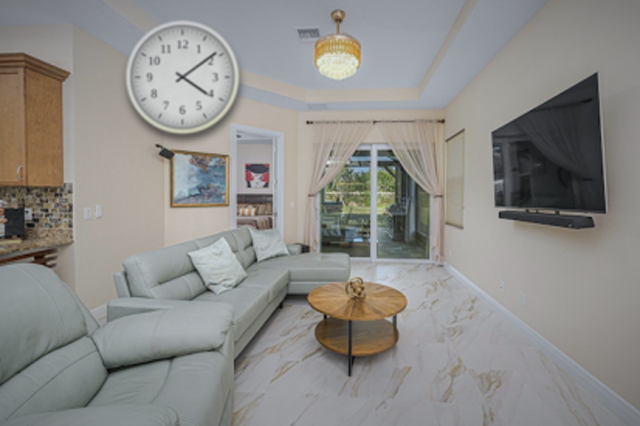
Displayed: 4 h 09 min
